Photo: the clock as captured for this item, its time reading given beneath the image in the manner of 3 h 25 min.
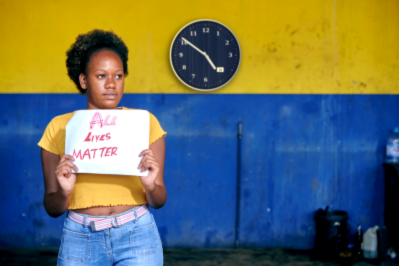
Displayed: 4 h 51 min
